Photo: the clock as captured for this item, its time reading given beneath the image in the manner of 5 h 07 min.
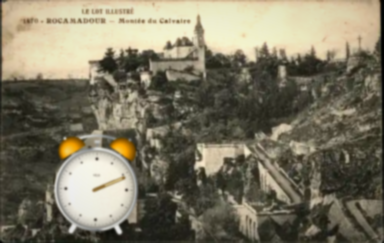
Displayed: 2 h 11 min
